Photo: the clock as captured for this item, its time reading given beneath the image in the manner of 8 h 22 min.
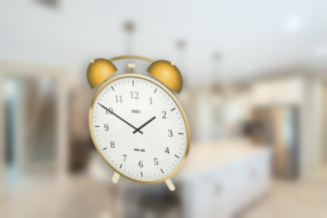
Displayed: 1 h 50 min
